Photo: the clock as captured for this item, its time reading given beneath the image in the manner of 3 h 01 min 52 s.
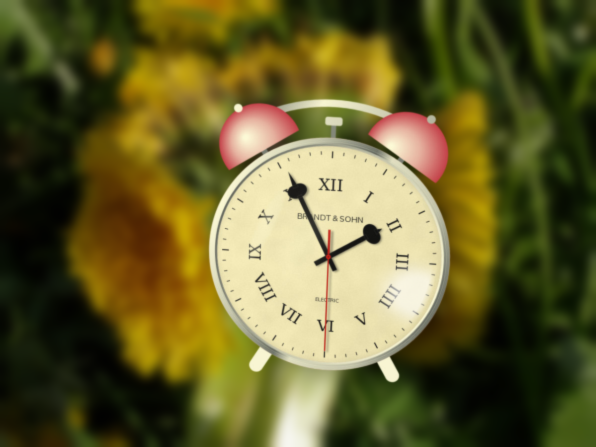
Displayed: 1 h 55 min 30 s
